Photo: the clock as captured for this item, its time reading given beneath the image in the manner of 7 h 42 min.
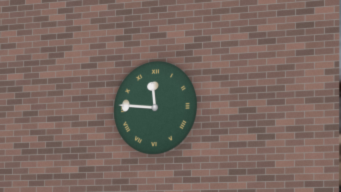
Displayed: 11 h 46 min
